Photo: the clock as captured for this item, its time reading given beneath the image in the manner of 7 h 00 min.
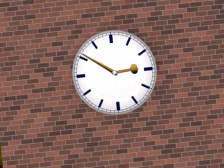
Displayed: 2 h 51 min
